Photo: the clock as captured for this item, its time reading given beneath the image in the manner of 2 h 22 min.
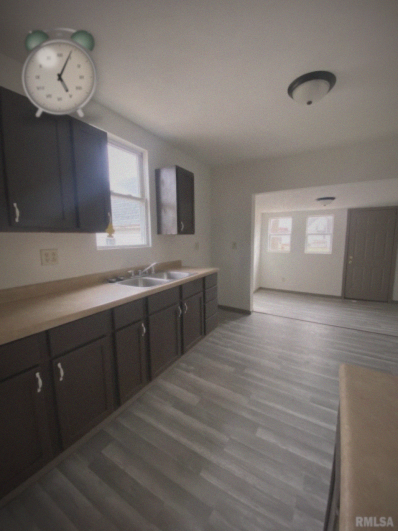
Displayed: 5 h 04 min
